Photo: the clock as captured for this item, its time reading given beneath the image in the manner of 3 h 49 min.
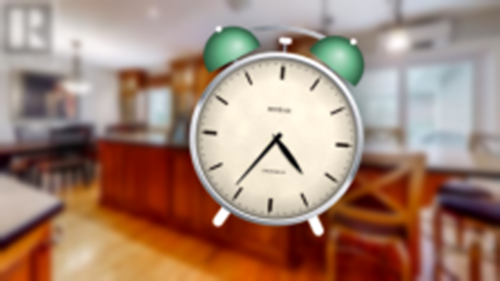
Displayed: 4 h 36 min
